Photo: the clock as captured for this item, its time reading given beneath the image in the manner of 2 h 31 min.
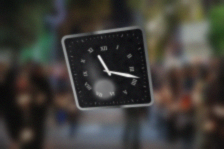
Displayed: 11 h 18 min
